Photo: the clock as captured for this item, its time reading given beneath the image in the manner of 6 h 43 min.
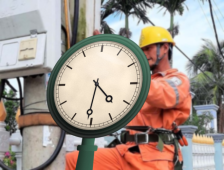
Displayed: 4 h 31 min
